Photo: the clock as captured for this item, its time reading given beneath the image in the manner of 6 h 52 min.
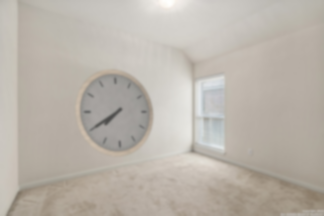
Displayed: 7 h 40 min
